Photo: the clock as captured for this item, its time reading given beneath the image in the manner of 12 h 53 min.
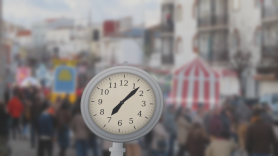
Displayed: 7 h 07 min
